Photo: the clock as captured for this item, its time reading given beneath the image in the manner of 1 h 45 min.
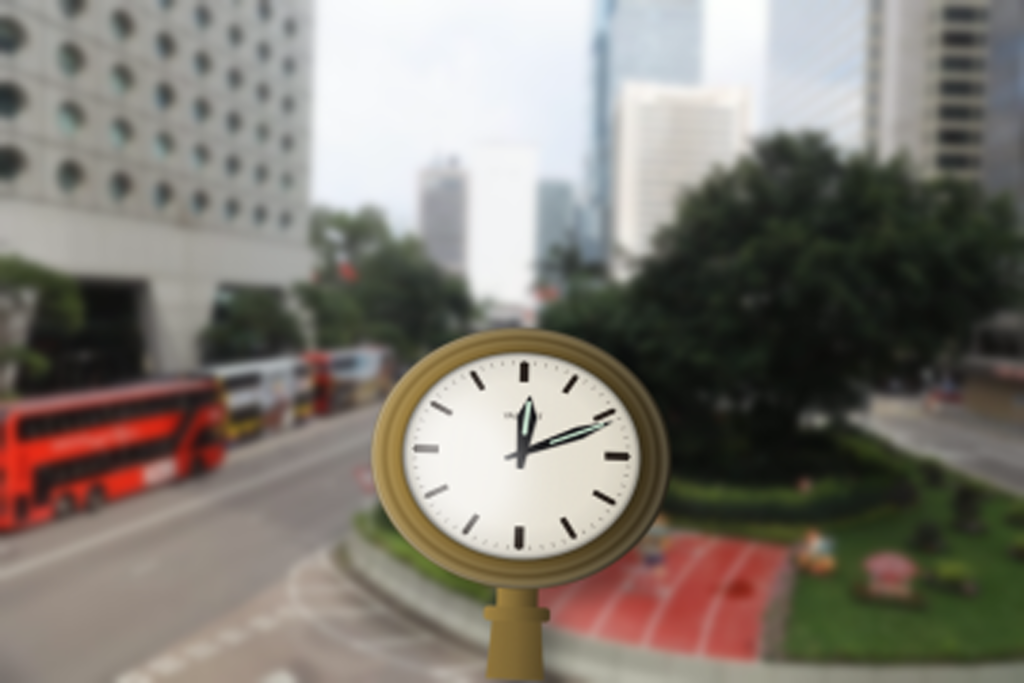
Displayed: 12 h 11 min
